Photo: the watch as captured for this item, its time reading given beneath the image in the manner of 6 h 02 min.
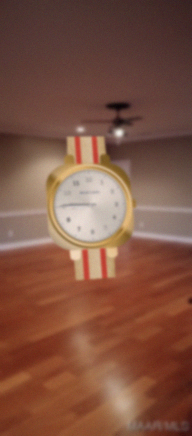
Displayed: 8 h 45 min
